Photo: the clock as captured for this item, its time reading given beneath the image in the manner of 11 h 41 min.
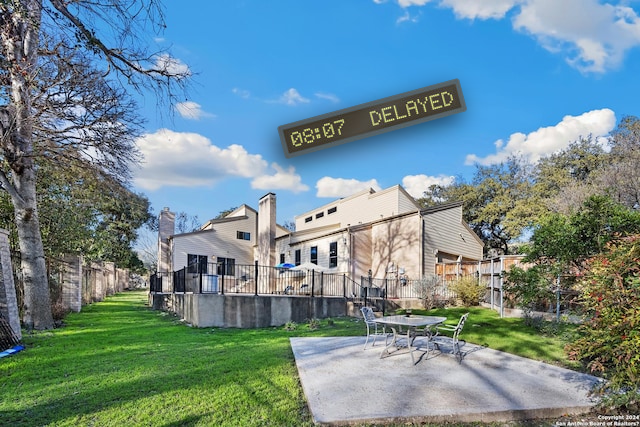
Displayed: 8 h 07 min
